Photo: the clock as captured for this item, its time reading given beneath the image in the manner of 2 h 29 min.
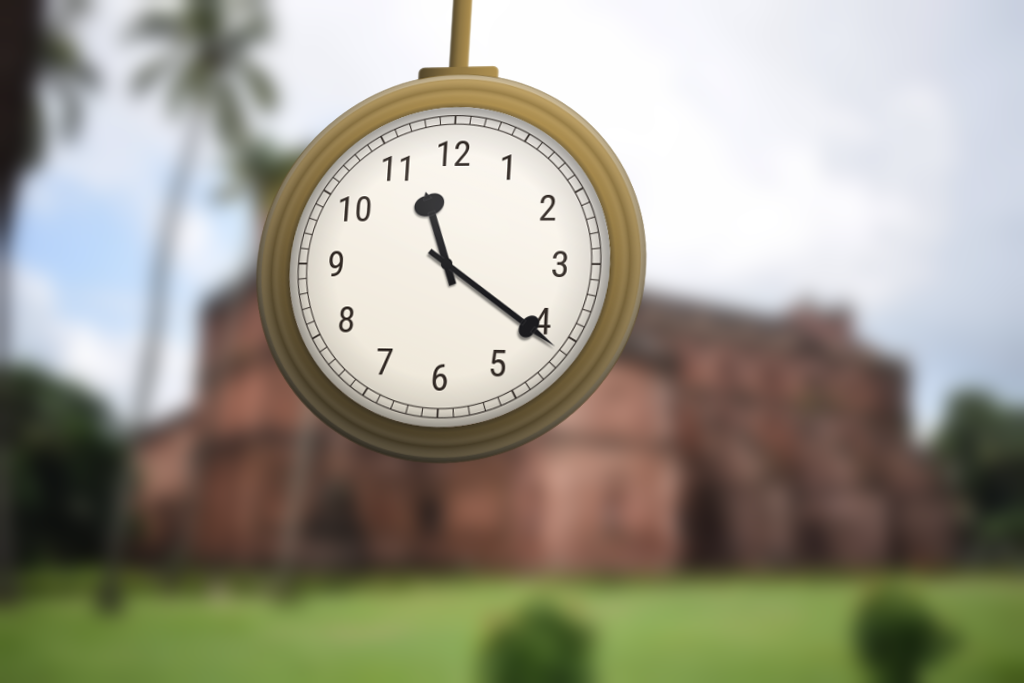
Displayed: 11 h 21 min
